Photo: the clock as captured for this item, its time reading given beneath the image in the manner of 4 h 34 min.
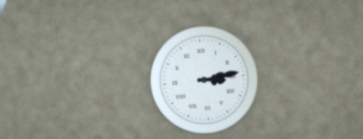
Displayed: 3 h 14 min
